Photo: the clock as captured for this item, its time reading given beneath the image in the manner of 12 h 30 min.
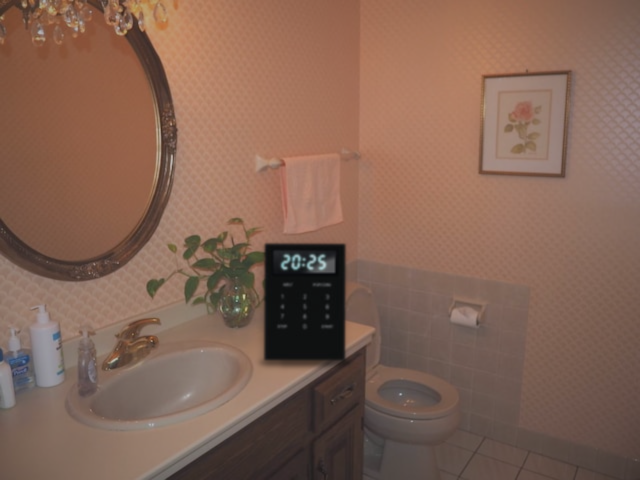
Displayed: 20 h 25 min
